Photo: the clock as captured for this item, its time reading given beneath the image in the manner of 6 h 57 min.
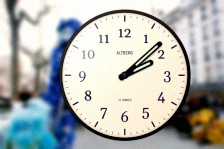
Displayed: 2 h 08 min
